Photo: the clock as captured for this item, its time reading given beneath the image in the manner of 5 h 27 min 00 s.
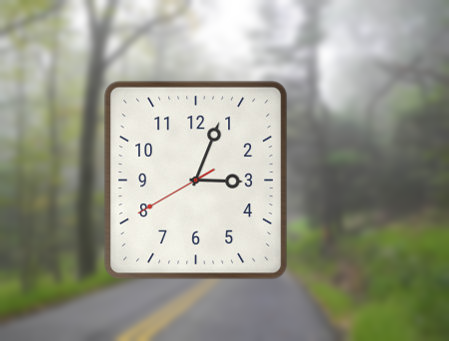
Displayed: 3 h 03 min 40 s
